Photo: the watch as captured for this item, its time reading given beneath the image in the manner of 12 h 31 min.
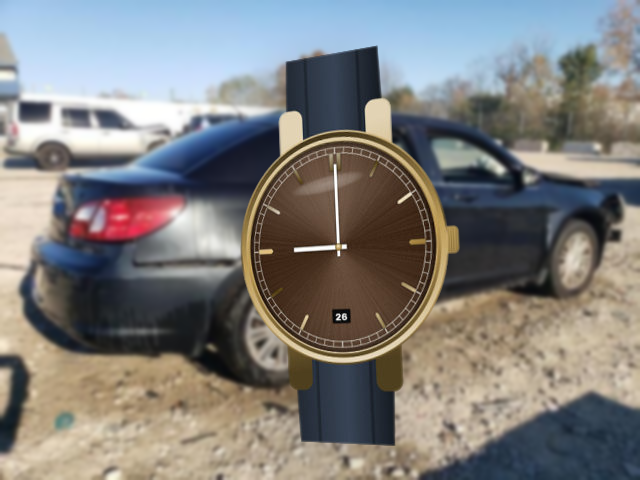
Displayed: 9 h 00 min
